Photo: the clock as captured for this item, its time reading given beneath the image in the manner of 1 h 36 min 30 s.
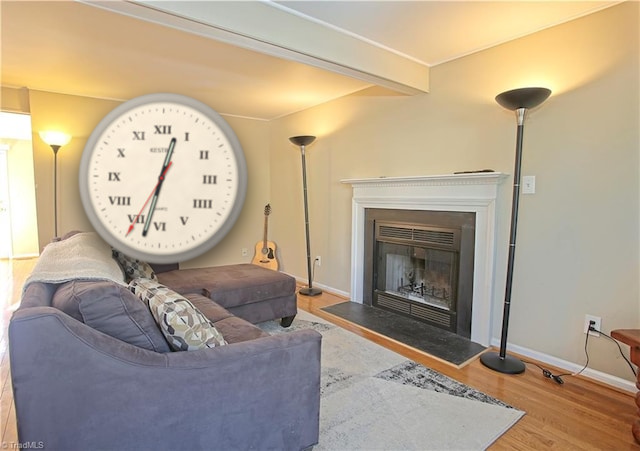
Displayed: 12 h 32 min 35 s
